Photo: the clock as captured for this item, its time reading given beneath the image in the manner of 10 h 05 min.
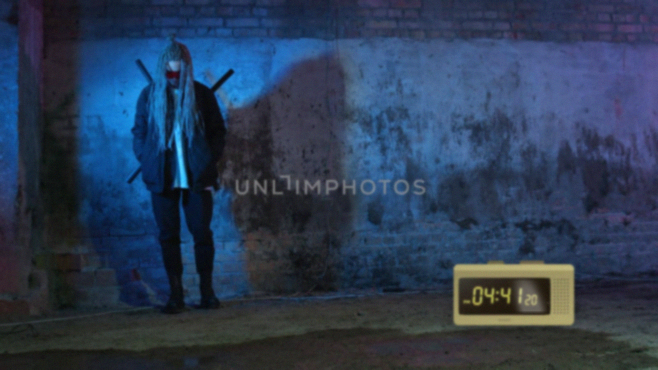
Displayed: 4 h 41 min
